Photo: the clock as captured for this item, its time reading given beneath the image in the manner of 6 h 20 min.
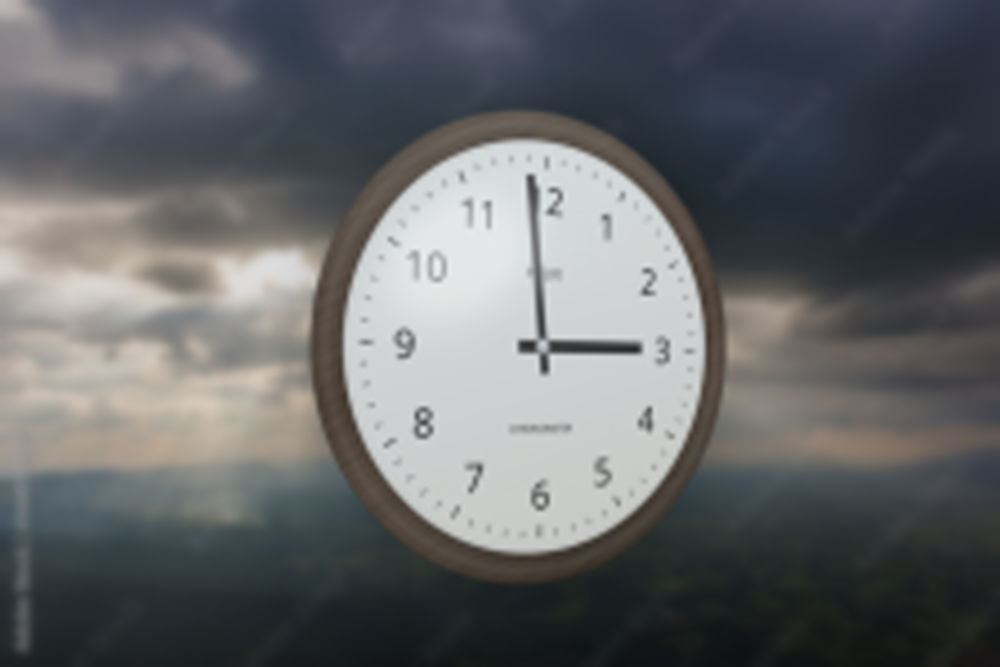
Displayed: 2 h 59 min
